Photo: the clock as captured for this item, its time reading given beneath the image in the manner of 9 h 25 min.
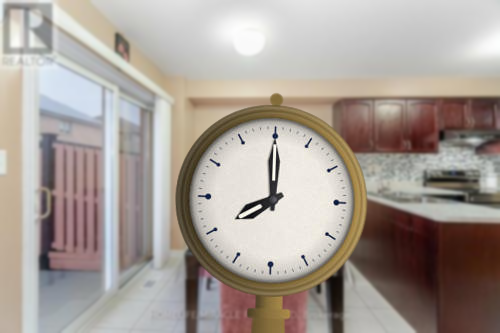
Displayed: 8 h 00 min
